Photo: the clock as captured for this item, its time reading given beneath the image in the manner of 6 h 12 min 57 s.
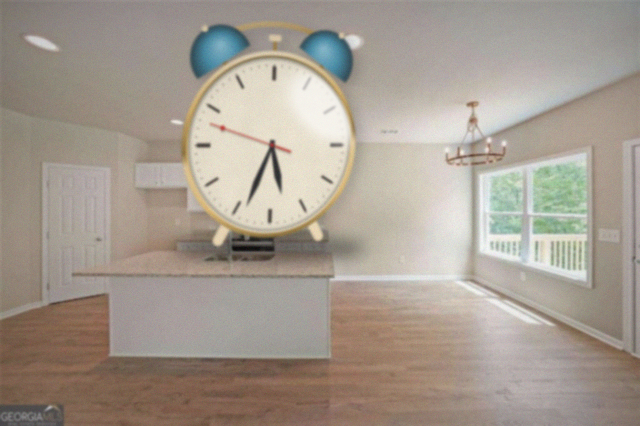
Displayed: 5 h 33 min 48 s
